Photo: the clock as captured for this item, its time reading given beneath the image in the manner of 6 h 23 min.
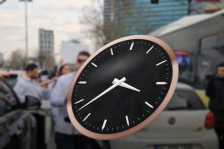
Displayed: 3 h 38 min
